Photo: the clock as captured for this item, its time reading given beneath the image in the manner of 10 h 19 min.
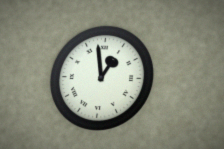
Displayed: 12 h 58 min
